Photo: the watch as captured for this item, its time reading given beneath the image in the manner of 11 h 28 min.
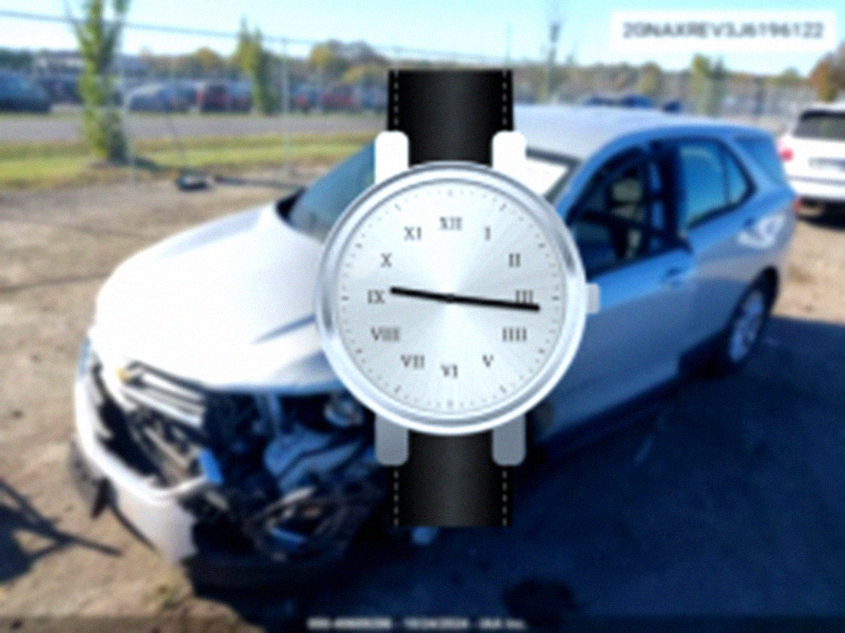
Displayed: 9 h 16 min
